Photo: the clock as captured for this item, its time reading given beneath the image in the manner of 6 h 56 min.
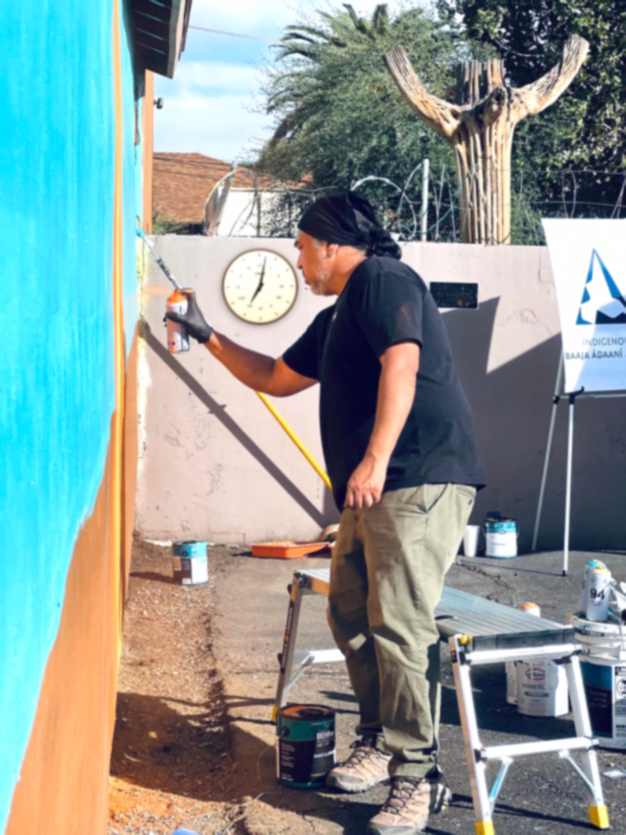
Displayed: 7 h 02 min
